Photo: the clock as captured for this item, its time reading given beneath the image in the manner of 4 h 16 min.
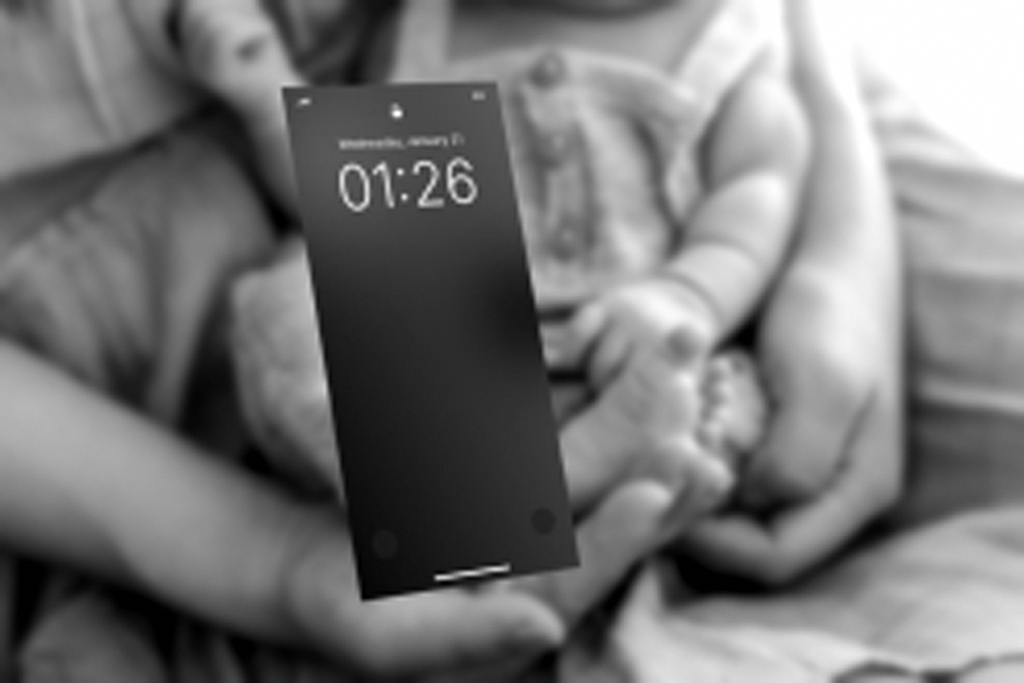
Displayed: 1 h 26 min
